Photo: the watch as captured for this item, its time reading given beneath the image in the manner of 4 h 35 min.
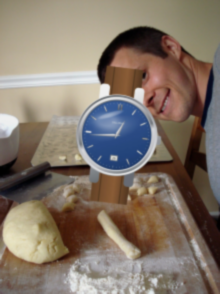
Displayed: 12 h 44 min
